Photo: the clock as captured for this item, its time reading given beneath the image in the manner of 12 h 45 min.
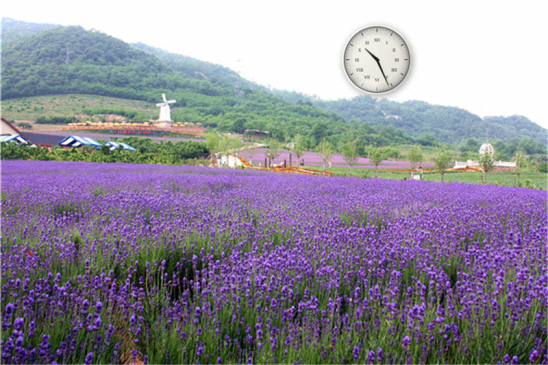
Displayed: 10 h 26 min
